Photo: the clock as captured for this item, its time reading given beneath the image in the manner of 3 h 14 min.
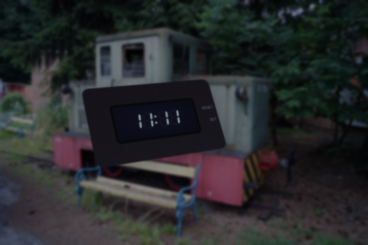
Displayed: 11 h 11 min
